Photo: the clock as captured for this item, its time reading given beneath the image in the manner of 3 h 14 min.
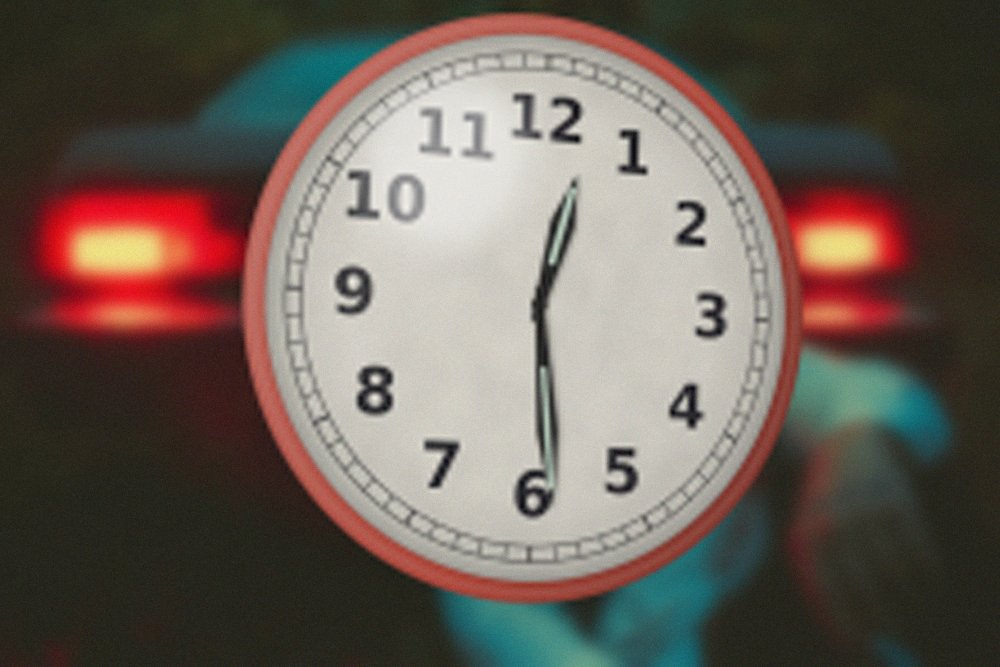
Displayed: 12 h 29 min
